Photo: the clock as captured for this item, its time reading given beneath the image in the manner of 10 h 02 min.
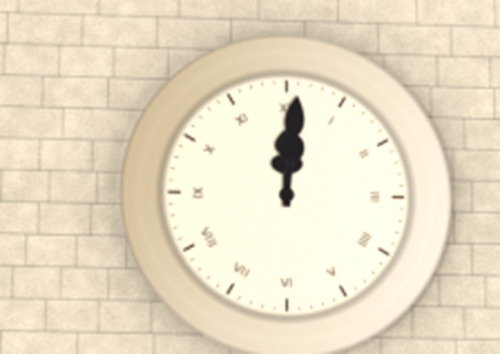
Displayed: 12 h 01 min
